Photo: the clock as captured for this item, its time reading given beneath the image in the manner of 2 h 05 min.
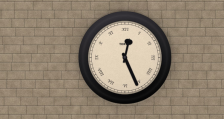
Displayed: 12 h 26 min
